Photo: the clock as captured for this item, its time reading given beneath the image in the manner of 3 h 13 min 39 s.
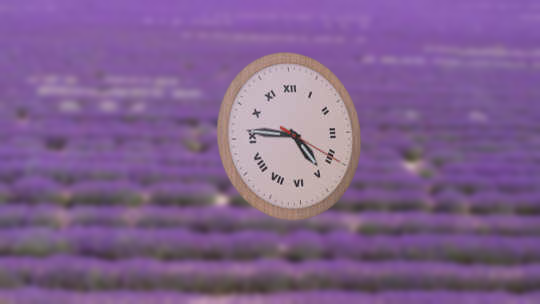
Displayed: 4 h 46 min 20 s
